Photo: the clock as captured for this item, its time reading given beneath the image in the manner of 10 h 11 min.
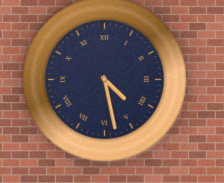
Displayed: 4 h 28 min
